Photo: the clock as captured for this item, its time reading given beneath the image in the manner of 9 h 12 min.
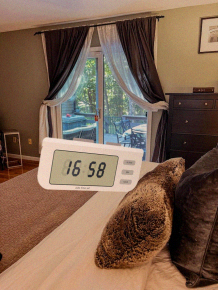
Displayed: 16 h 58 min
